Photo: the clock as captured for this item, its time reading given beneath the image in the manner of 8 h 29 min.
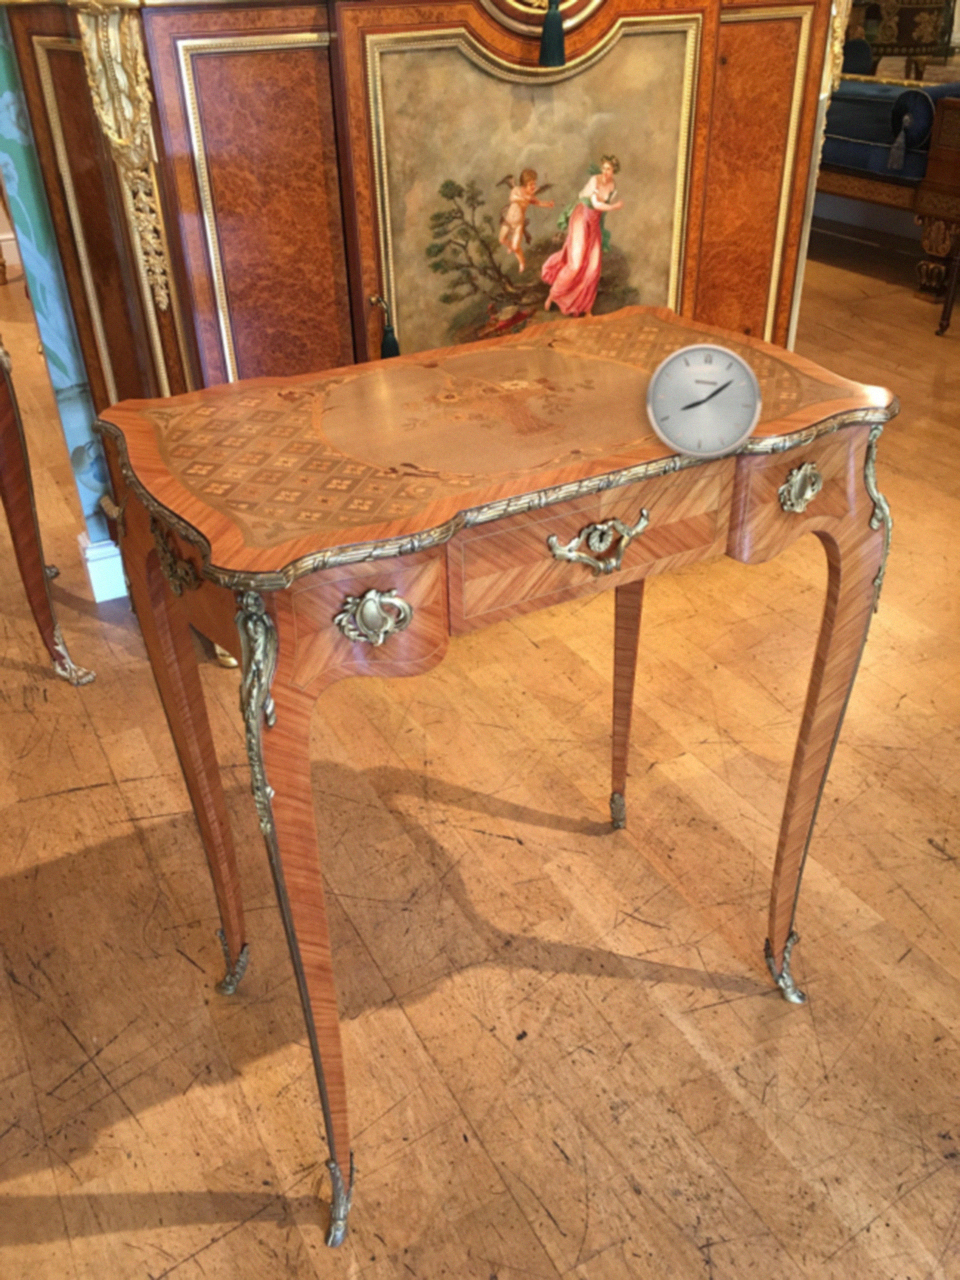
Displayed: 8 h 08 min
